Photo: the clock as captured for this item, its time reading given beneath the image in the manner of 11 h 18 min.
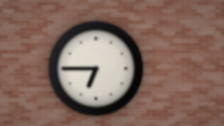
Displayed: 6 h 45 min
